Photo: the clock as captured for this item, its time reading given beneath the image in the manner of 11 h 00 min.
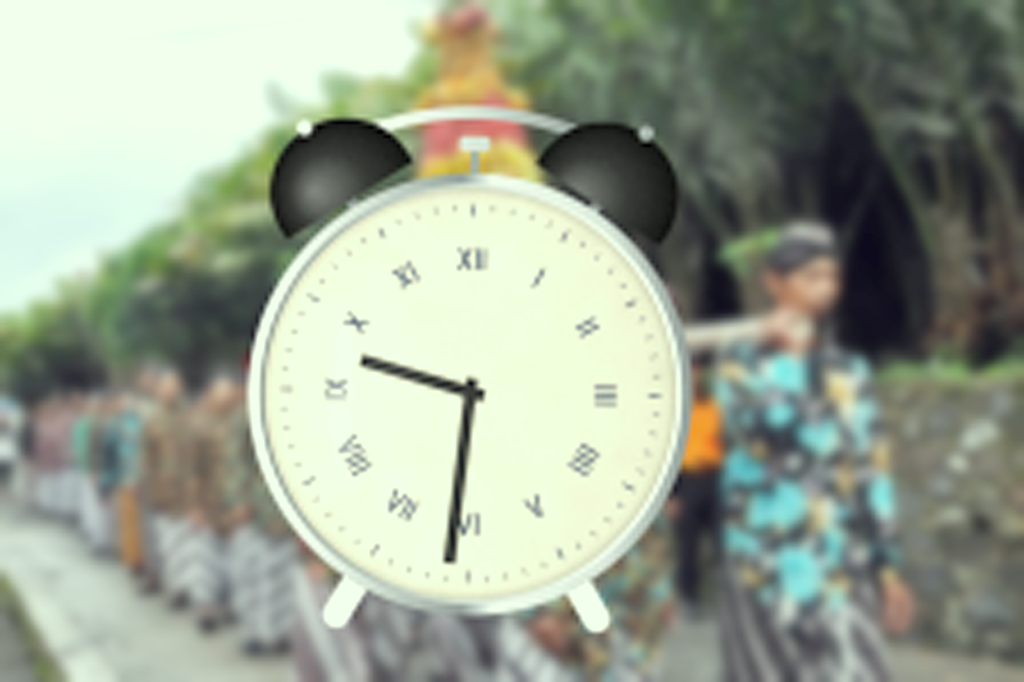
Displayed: 9 h 31 min
